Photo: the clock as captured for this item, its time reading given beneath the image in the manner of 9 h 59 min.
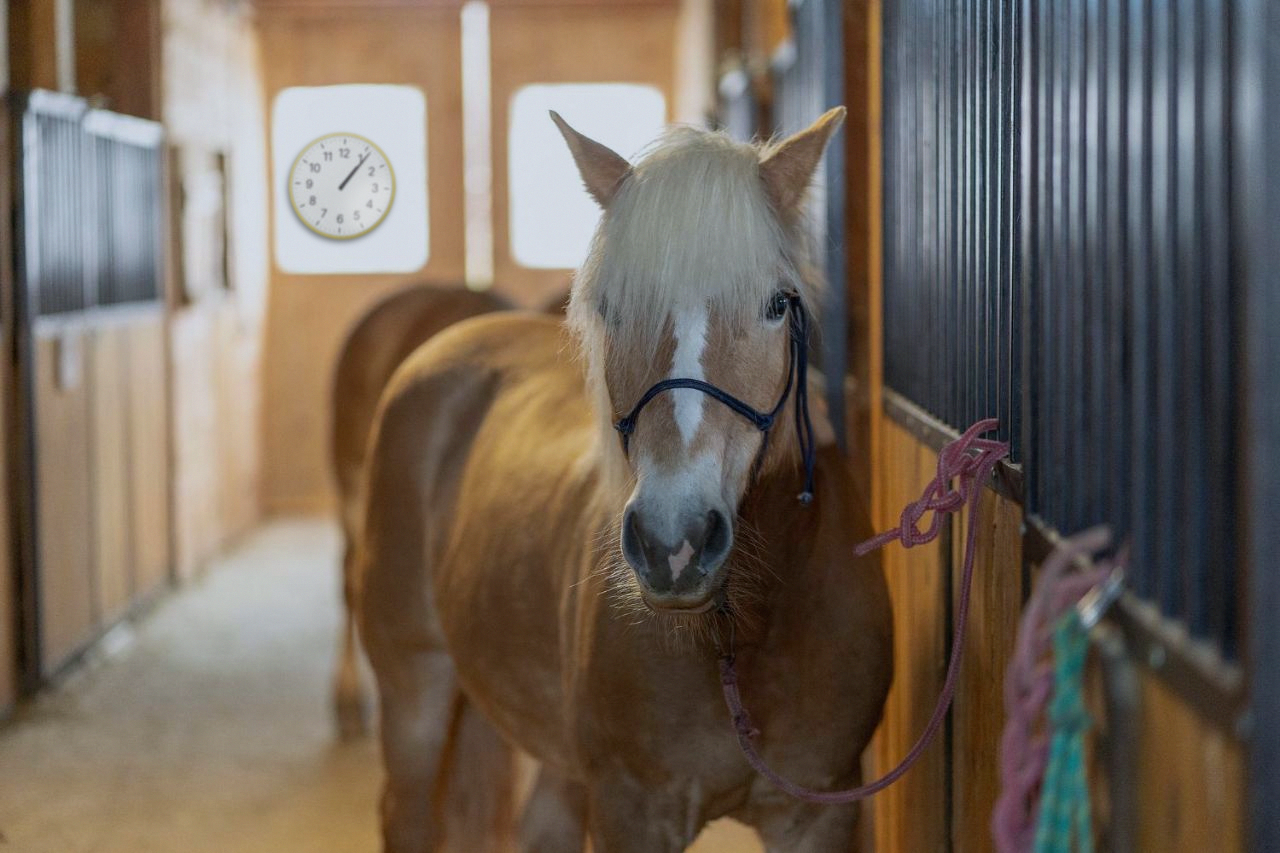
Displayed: 1 h 06 min
